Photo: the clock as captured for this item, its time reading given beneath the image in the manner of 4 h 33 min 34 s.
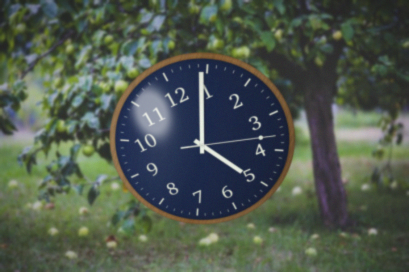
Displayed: 5 h 04 min 18 s
